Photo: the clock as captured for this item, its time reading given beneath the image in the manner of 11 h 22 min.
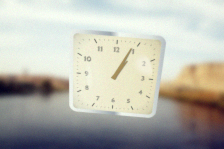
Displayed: 1 h 04 min
